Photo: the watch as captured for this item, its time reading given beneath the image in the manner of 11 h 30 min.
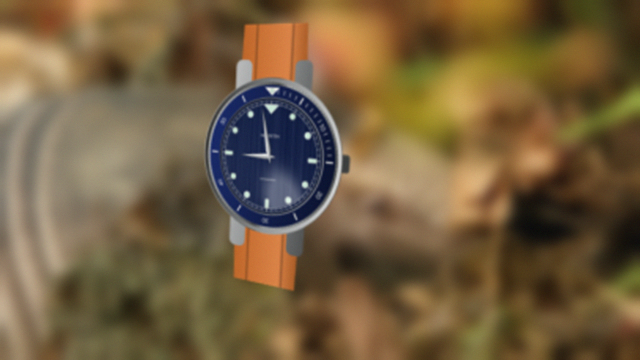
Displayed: 8 h 58 min
